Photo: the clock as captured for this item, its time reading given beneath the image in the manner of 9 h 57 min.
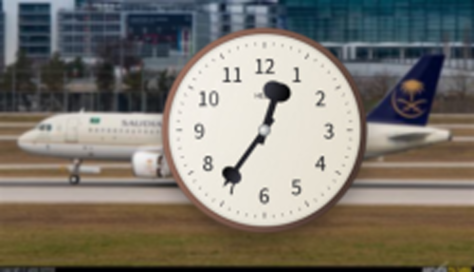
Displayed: 12 h 36 min
